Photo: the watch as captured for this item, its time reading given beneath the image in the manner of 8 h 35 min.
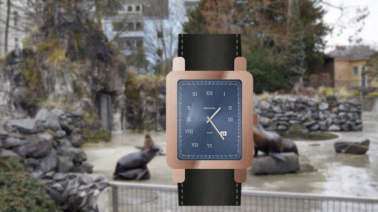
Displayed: 1 h 24 min
